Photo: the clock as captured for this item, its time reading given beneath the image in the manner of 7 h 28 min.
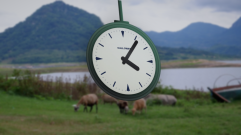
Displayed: 4 h 06 min
